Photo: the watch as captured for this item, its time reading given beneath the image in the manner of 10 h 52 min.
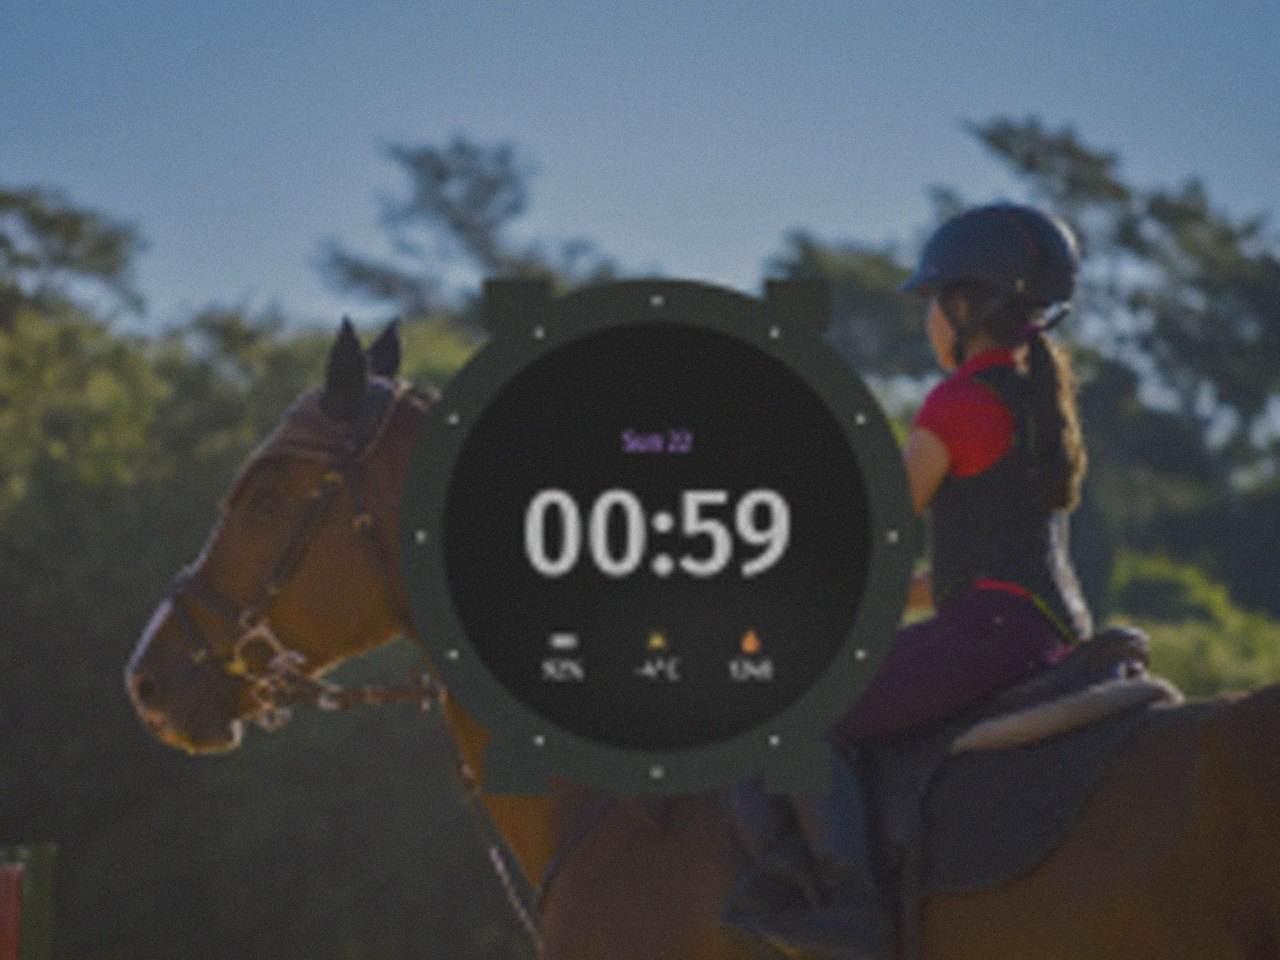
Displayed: 0 h 59 min
